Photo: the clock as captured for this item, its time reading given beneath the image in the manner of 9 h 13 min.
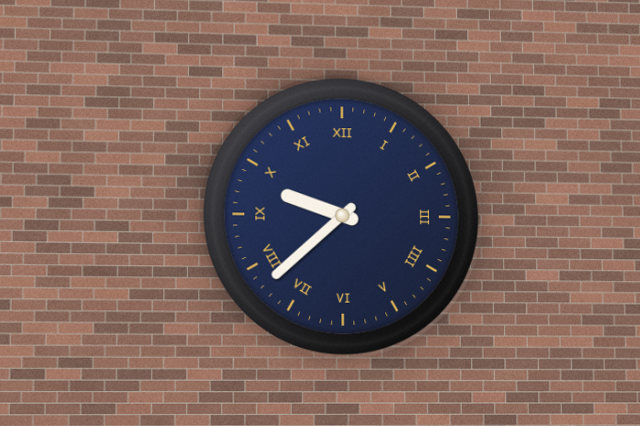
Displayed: 9 h 38 min
